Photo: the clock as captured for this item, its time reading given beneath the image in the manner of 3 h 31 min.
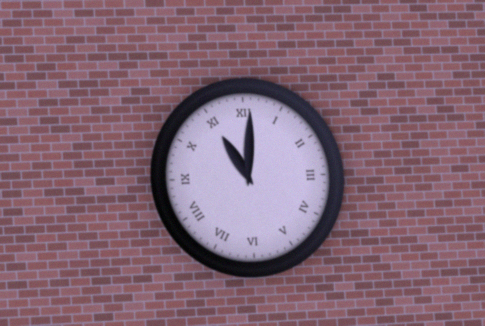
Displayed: 11 h 01 min
